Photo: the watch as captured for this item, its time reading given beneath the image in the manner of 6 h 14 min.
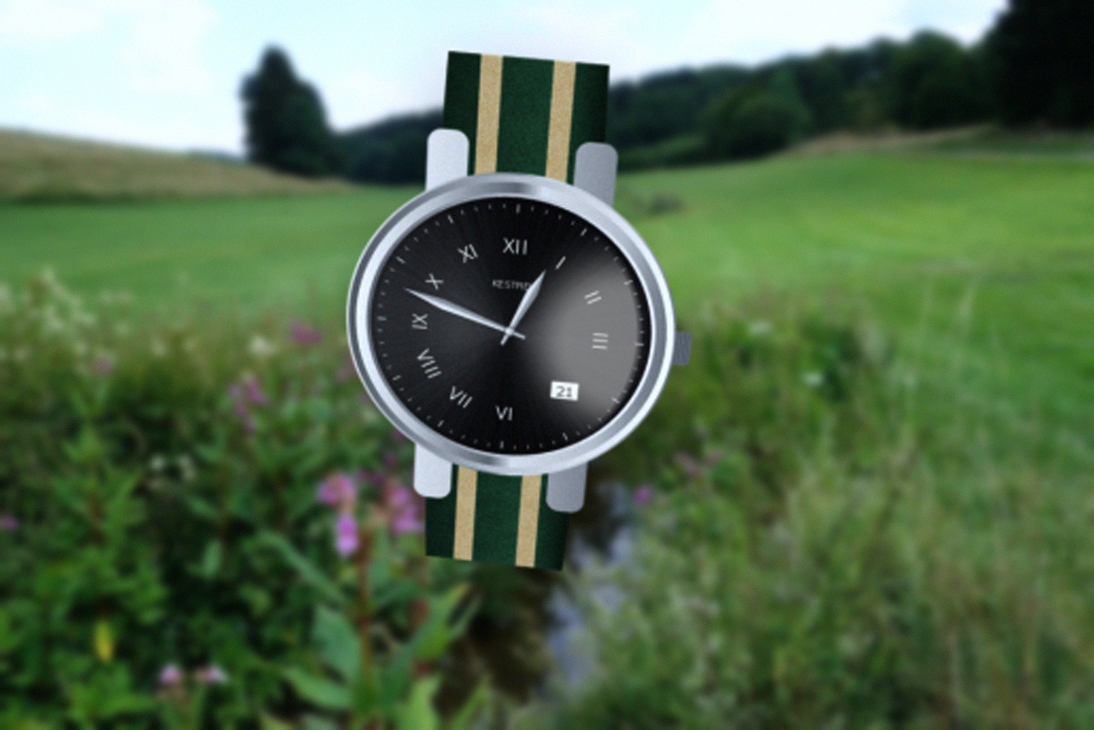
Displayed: 12 h 48 min
